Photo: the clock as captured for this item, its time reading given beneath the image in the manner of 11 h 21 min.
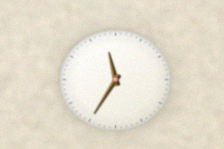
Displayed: 11 h 35 min
